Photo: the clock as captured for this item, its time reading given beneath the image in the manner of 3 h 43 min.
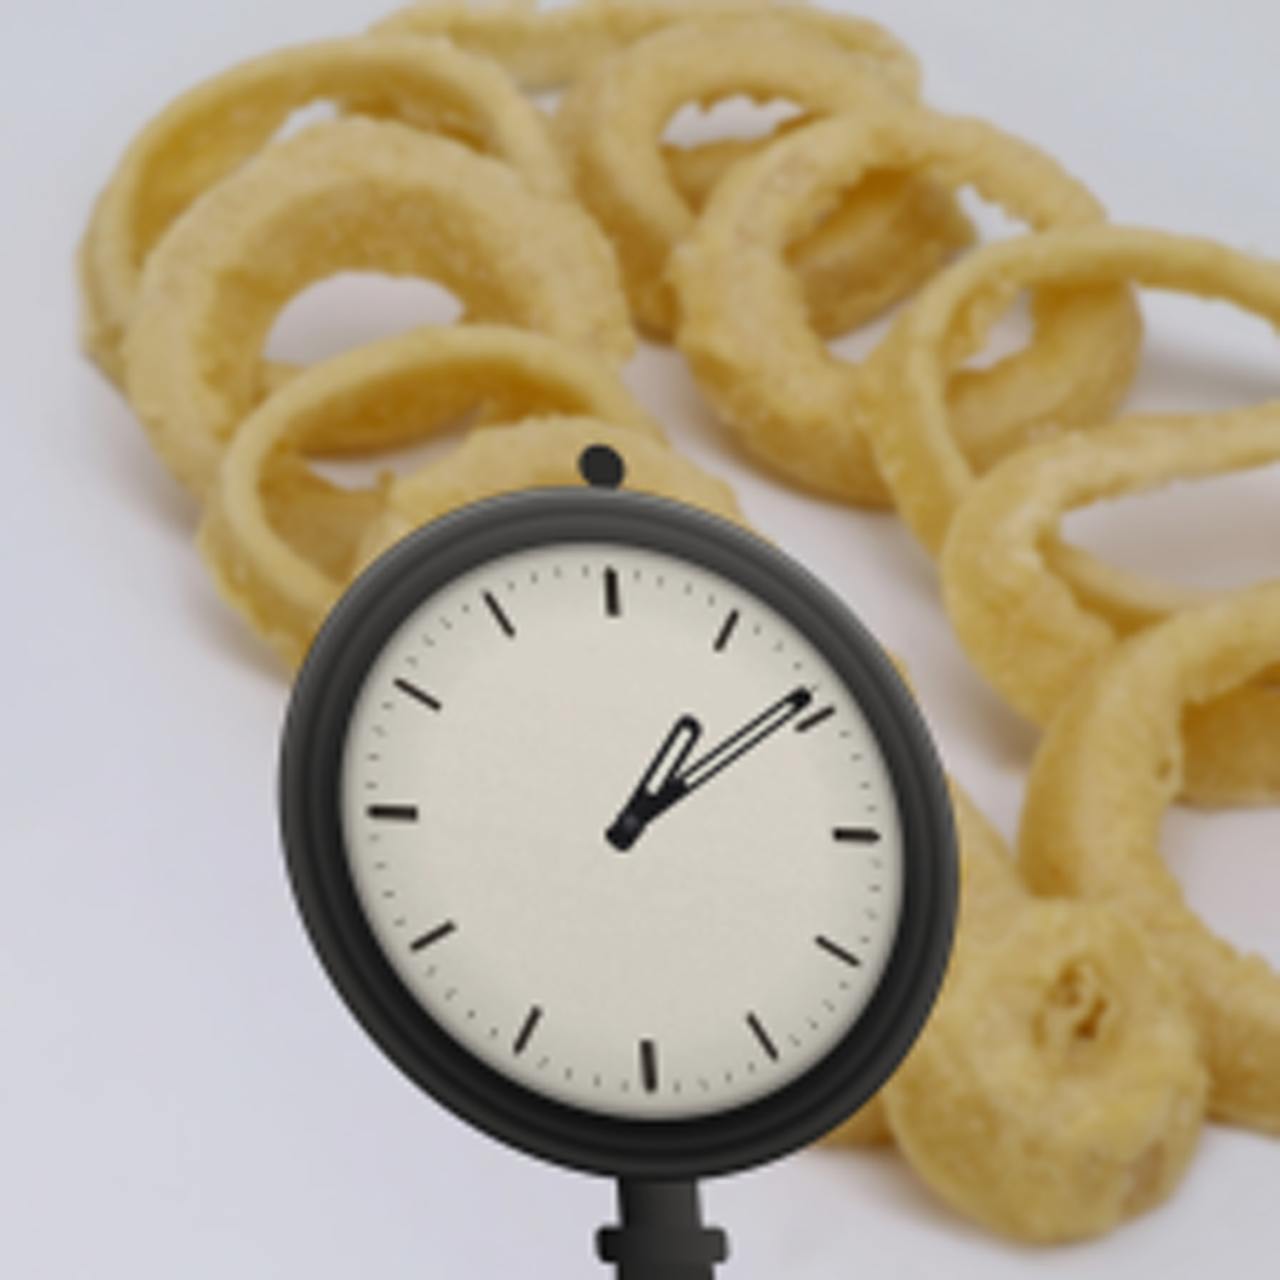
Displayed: 1 h 09 min
